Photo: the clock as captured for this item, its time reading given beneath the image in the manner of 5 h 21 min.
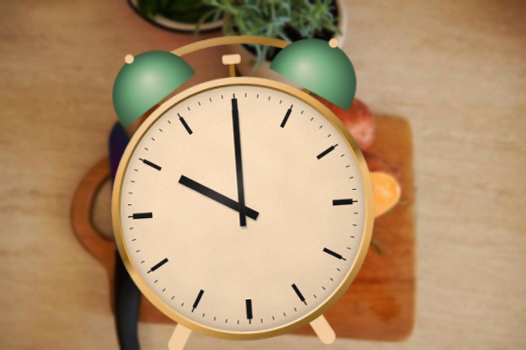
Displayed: 10 h 00 min
